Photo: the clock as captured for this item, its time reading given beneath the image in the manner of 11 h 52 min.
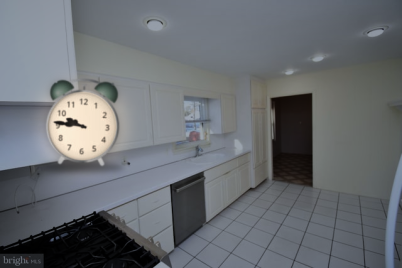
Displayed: 9 h 46 min
